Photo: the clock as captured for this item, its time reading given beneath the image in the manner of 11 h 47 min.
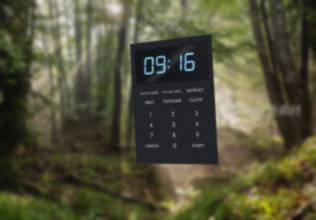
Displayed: 9 h 16 min
